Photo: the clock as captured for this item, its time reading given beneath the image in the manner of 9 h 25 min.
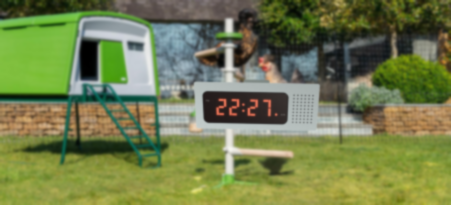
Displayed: 22 h 27 min
